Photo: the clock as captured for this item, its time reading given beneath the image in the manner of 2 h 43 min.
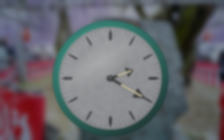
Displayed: 2 h 20 min
